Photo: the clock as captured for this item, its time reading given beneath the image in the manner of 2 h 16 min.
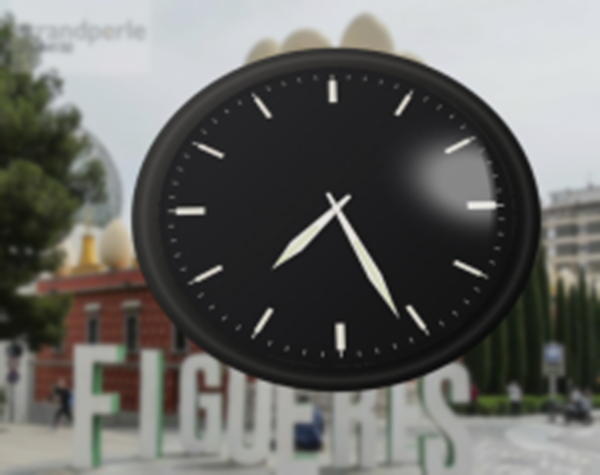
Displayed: 7 h 26 min
